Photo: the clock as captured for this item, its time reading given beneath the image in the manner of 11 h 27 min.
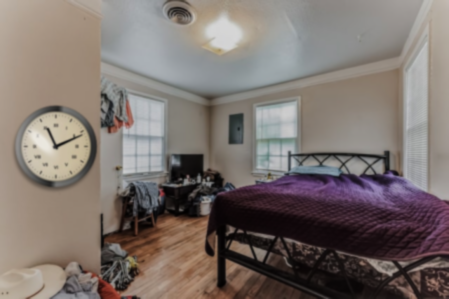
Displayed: 11 h 11 min
